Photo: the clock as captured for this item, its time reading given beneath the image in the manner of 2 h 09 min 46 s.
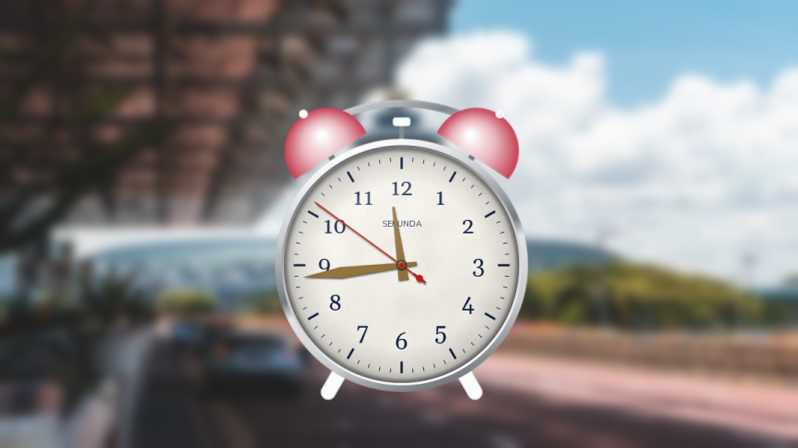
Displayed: 11 h 43 min 51 s
